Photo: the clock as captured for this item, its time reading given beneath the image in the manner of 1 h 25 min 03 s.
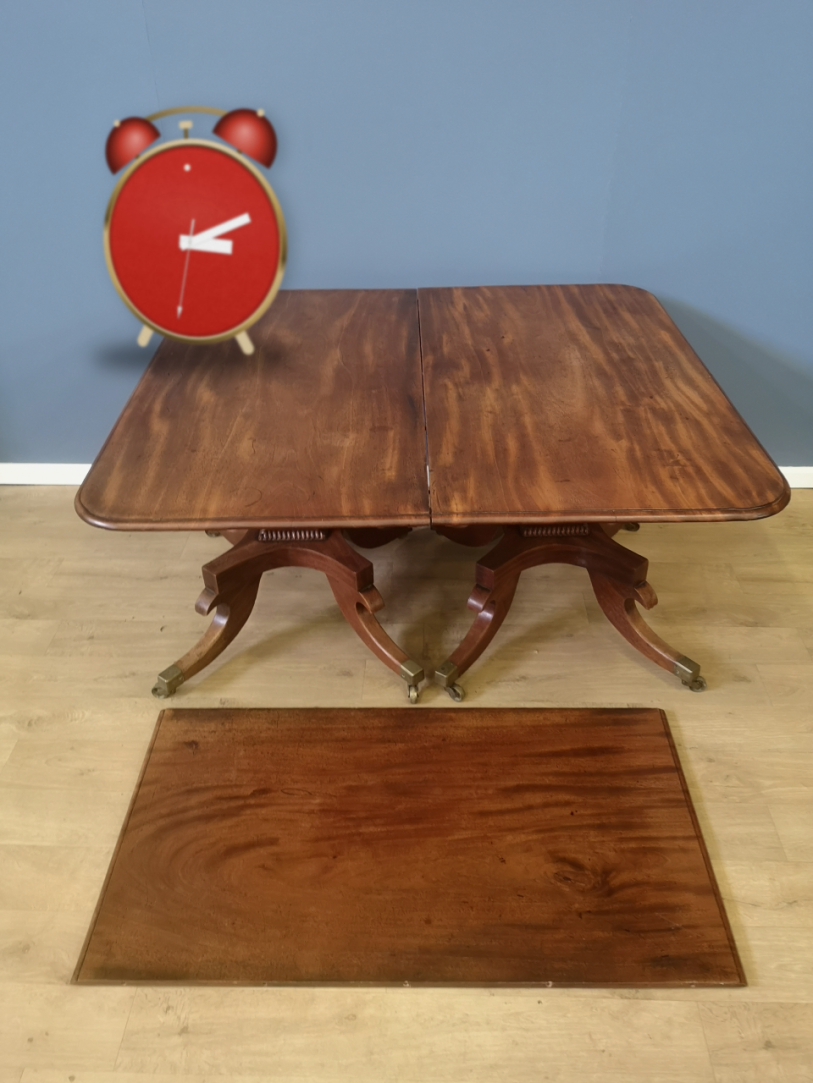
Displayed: 3 h 11 min 32 s
